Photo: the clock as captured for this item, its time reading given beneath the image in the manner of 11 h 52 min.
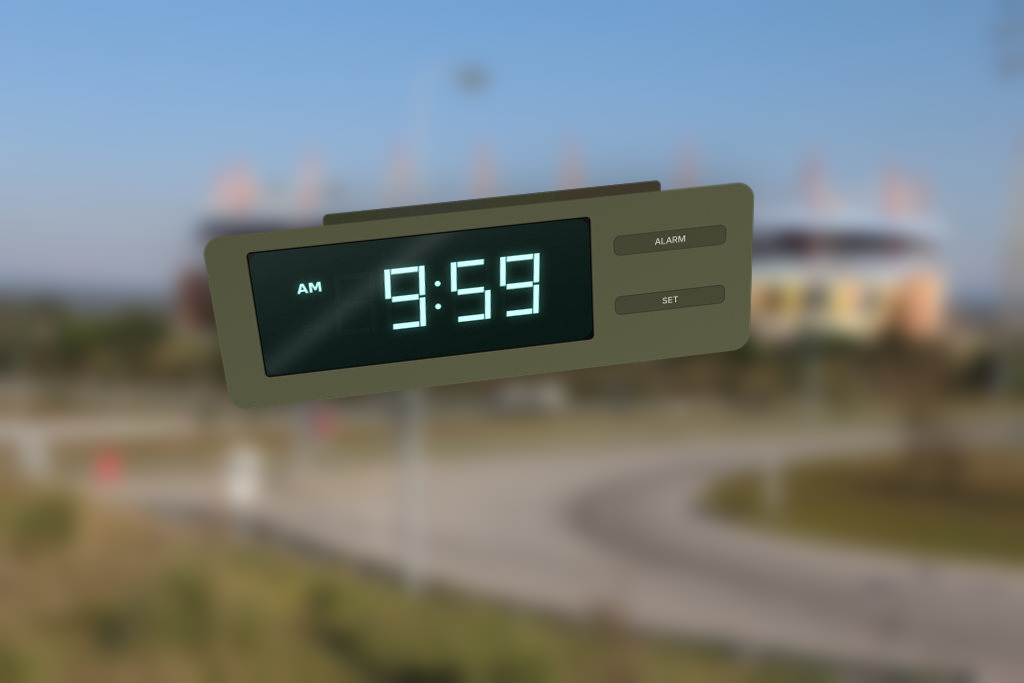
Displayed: 9 h 59 min
